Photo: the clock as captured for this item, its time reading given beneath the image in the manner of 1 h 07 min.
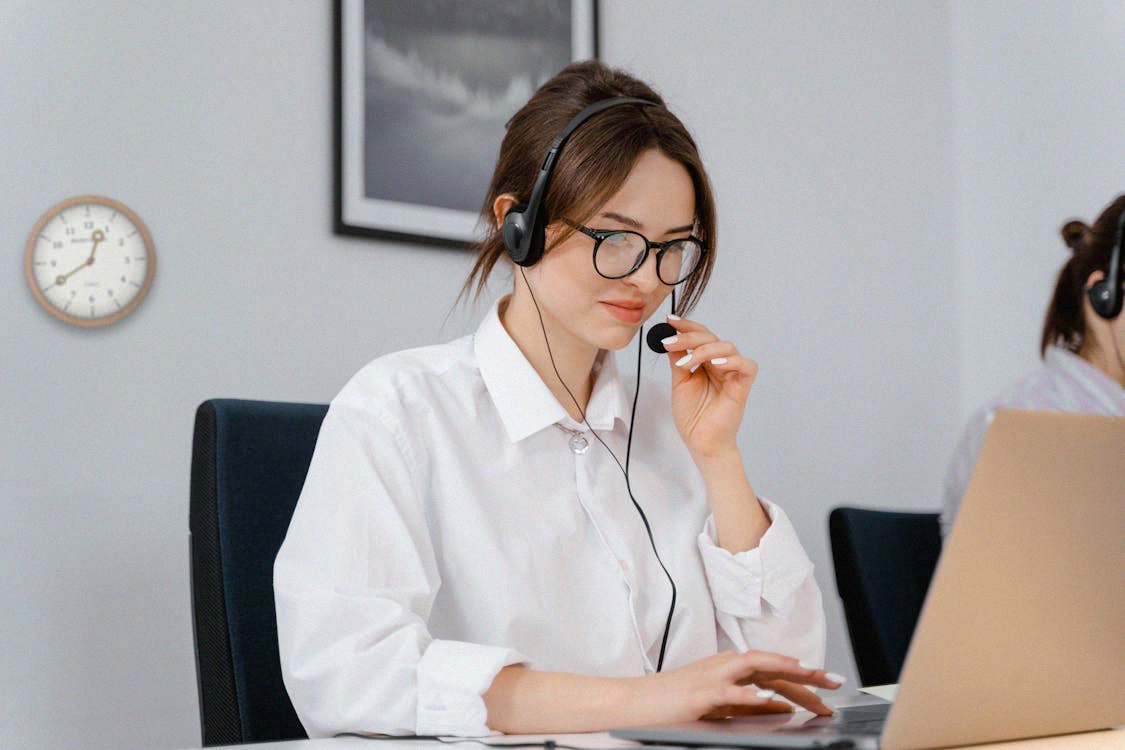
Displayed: 12 h 40 min
